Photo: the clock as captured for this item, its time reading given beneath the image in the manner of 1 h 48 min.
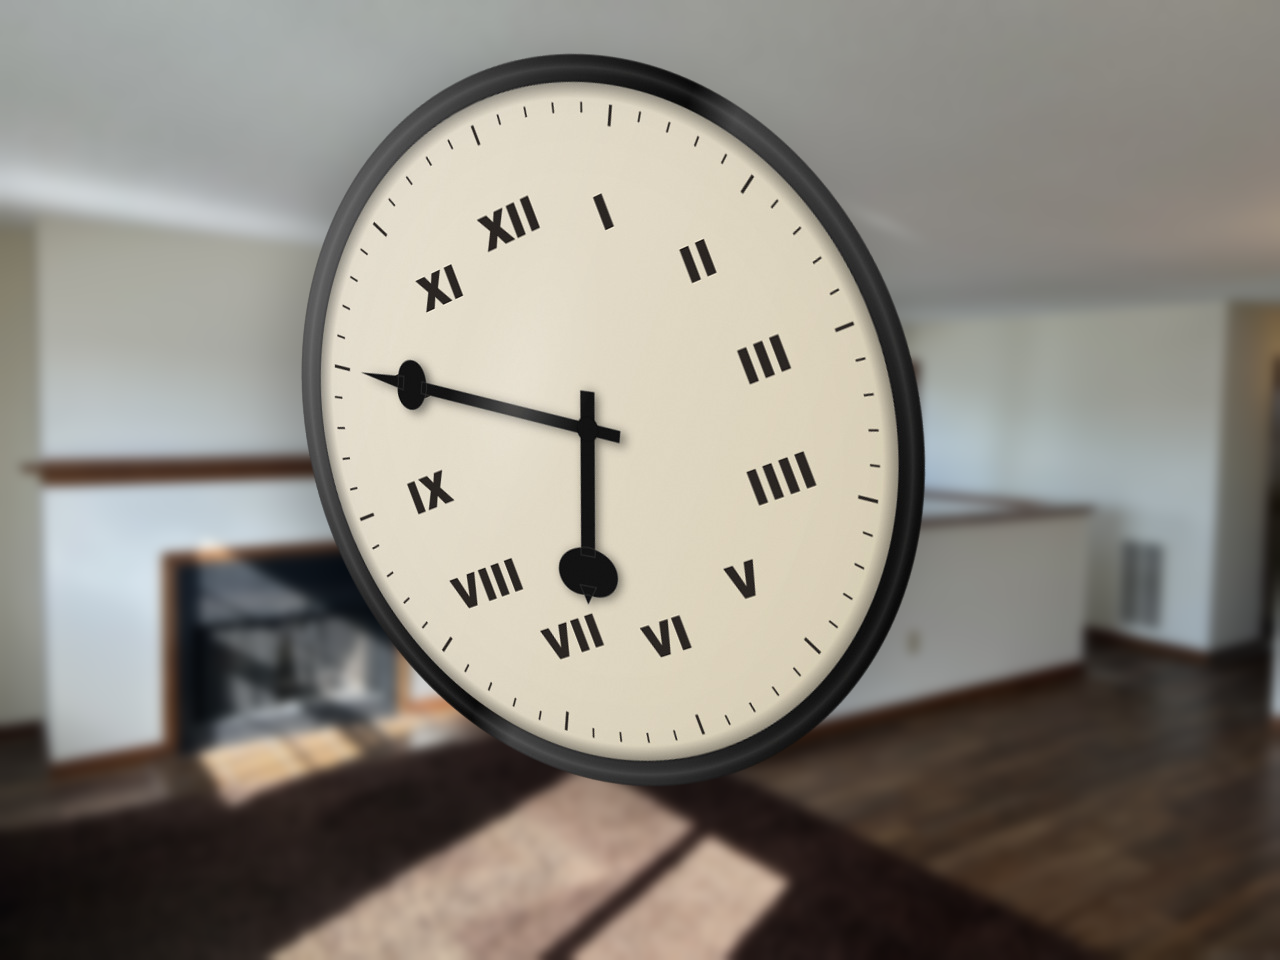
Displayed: 6 h 50 min
